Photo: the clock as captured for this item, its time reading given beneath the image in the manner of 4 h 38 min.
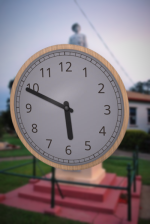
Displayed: 5 h 49 min
